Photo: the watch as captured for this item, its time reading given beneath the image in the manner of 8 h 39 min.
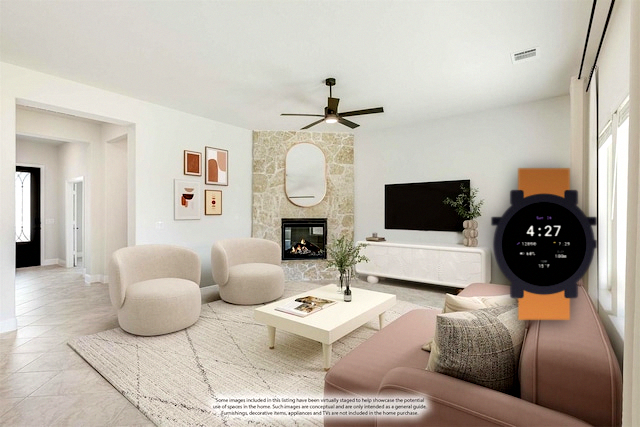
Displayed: 4 h 27 min
